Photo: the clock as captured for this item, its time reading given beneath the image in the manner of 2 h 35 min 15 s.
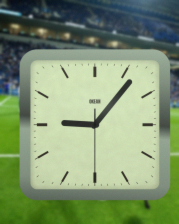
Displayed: 9 h 06 min 30 s
